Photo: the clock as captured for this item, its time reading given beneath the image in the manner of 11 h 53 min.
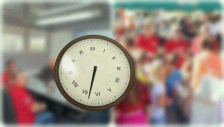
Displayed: 6 h 33 min
